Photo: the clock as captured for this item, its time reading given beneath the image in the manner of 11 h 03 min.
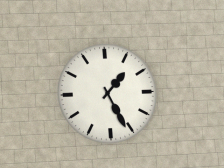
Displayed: 1 h 26 min
